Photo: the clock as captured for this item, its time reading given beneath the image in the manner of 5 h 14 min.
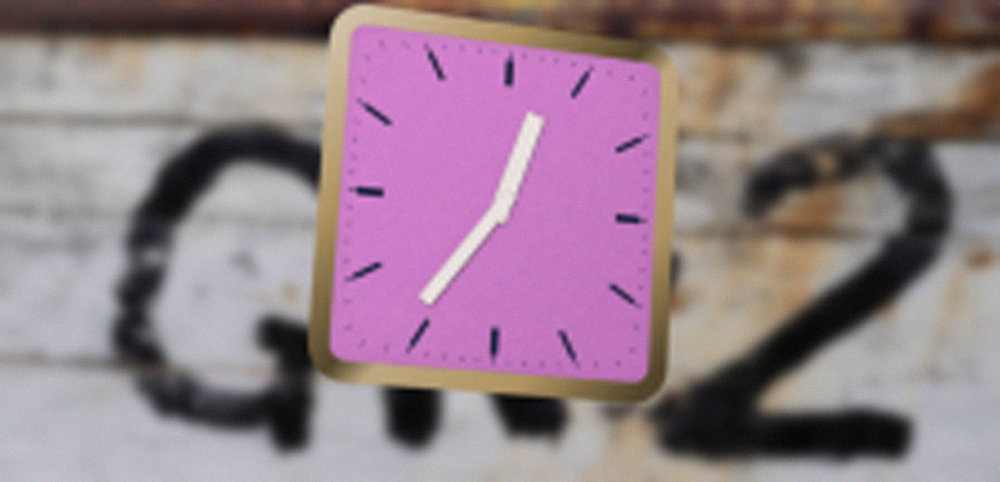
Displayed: 12 h 36 min
